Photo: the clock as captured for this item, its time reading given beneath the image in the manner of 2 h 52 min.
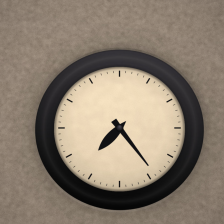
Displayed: 7 h 24 min
